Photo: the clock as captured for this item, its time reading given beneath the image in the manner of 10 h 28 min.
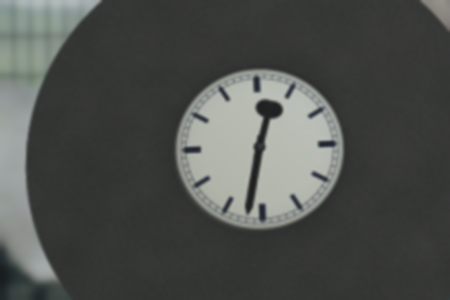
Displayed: 12 h 32 min
